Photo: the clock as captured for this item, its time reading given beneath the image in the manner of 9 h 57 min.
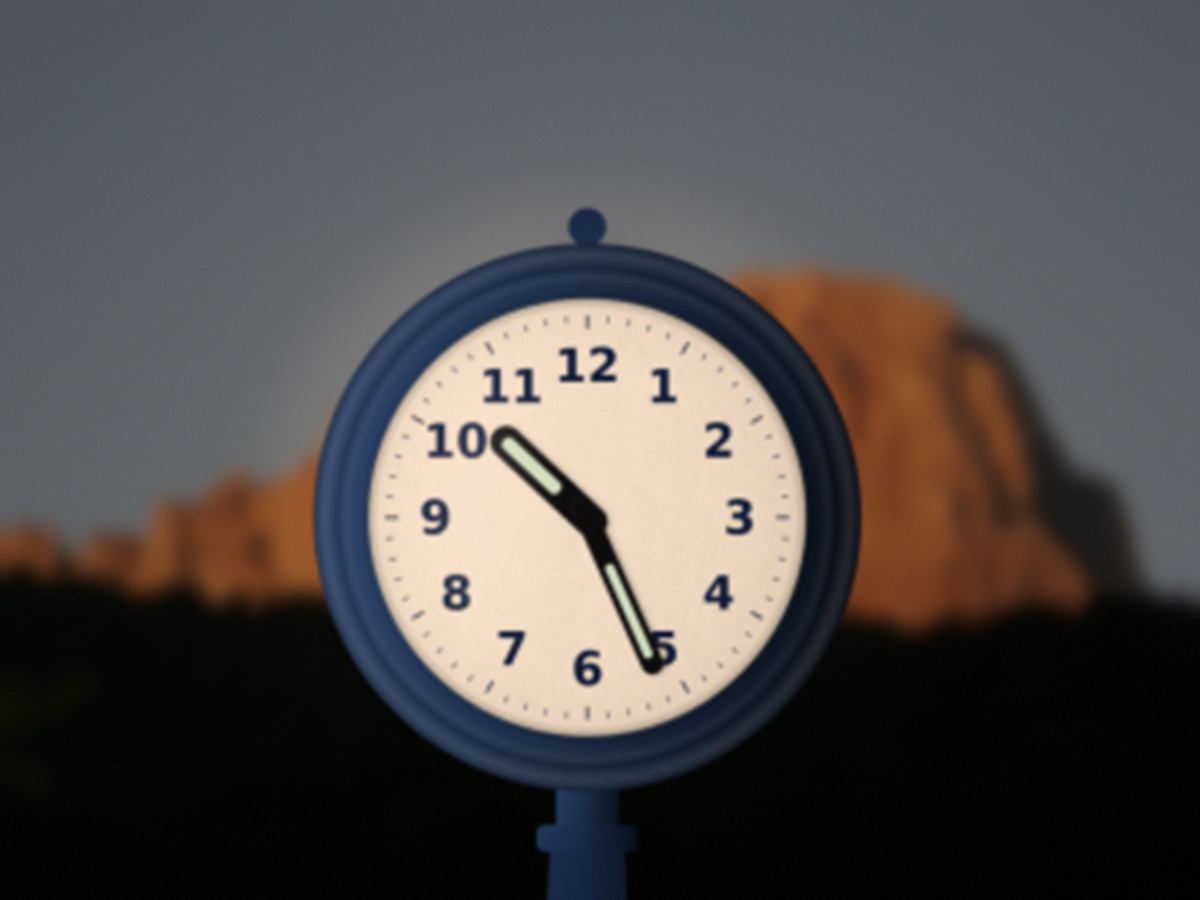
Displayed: 10 h 26 min
